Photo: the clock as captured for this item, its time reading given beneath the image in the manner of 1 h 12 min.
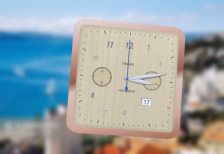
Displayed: 3 h 13 min
